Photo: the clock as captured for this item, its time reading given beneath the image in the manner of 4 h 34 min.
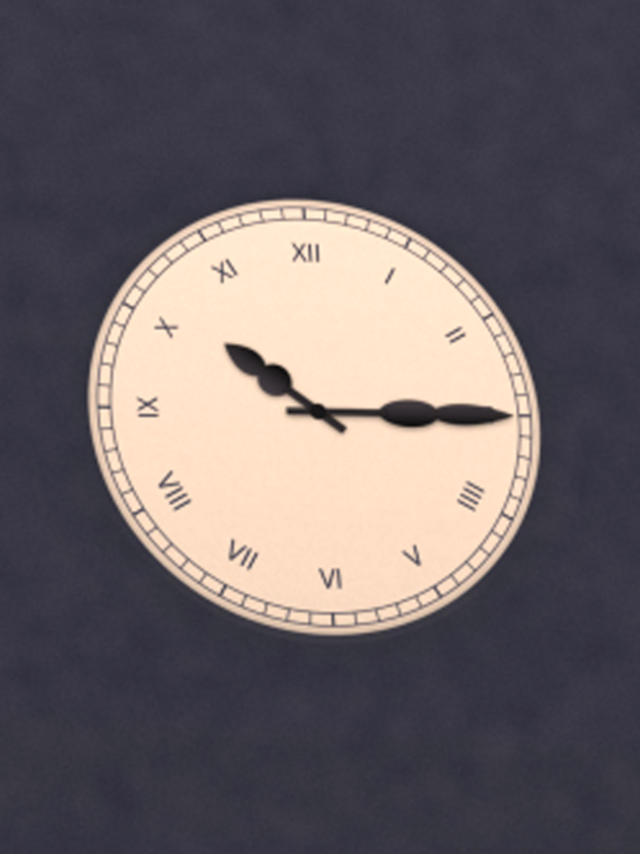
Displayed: 10 h 15 min
